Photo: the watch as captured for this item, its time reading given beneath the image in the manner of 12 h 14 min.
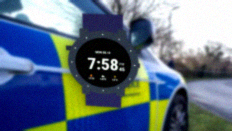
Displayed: 7 h 58 min
